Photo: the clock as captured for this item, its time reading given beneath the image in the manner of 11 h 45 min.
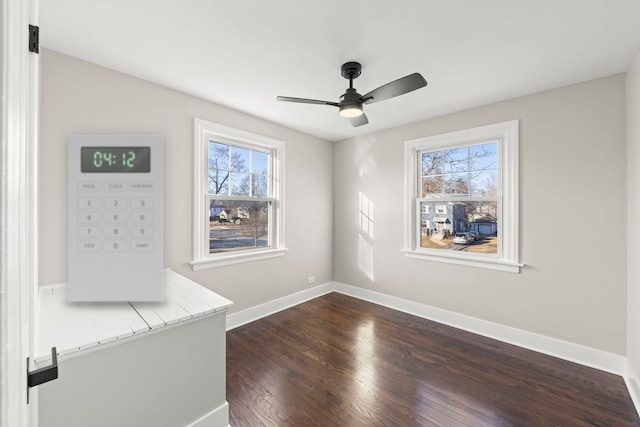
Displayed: 4 h 12 min
